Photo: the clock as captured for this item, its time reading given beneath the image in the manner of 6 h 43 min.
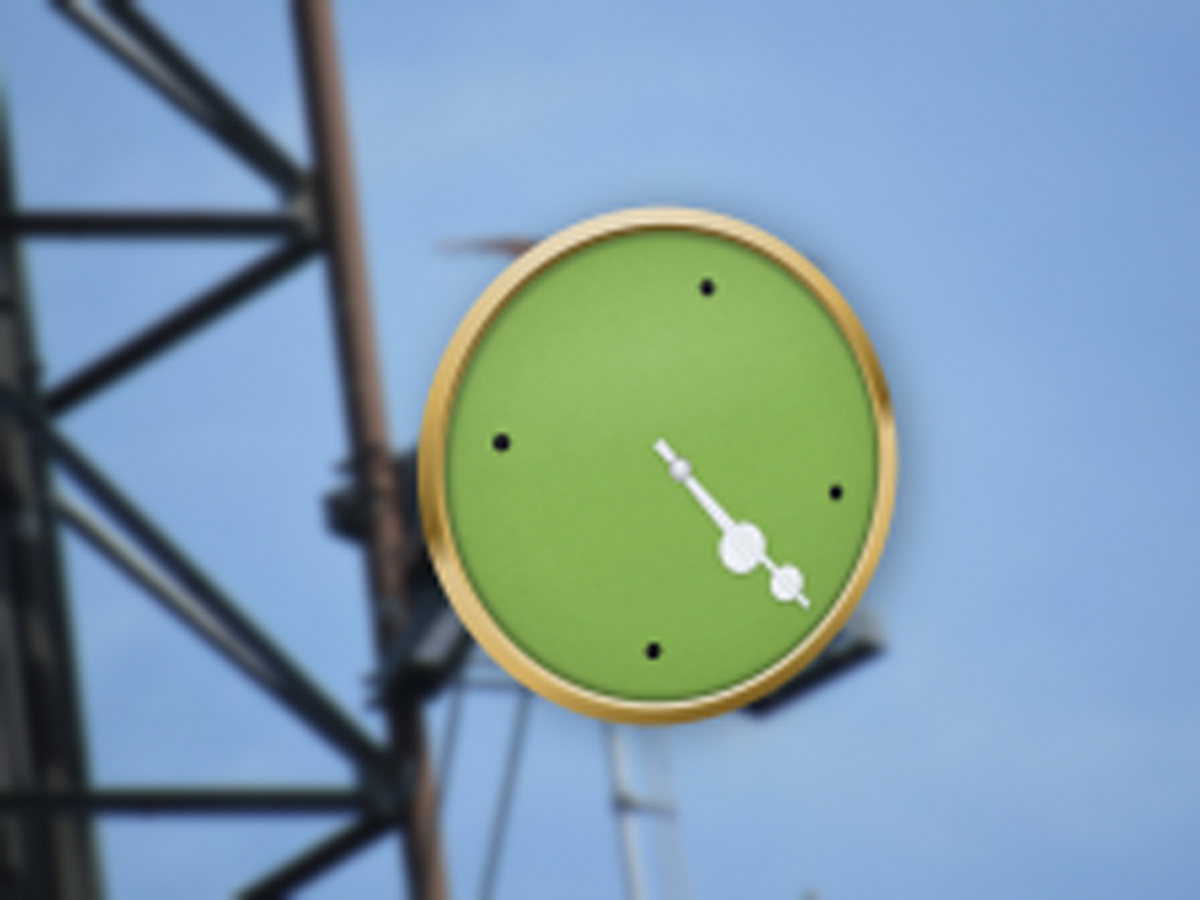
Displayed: 4 h 21 min
